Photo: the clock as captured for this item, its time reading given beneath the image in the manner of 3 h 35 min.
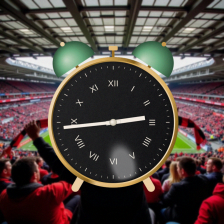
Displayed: 2 h 44 min
